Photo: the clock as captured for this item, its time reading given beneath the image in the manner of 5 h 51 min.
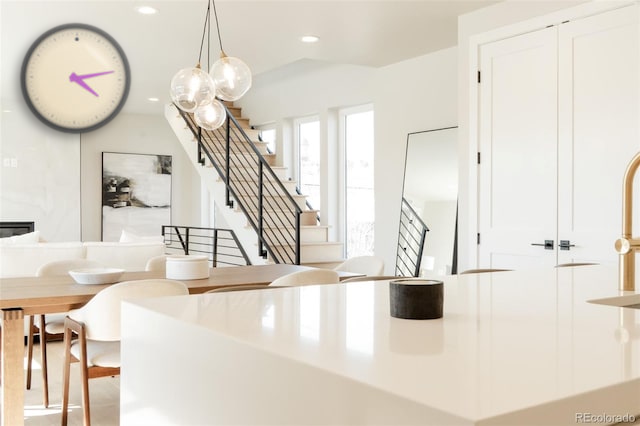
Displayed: 4 h 13 min
